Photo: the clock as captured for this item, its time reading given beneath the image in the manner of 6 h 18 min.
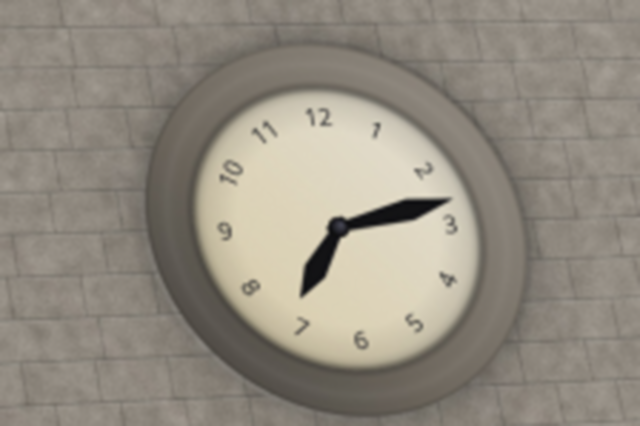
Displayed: 7 h 13 min
